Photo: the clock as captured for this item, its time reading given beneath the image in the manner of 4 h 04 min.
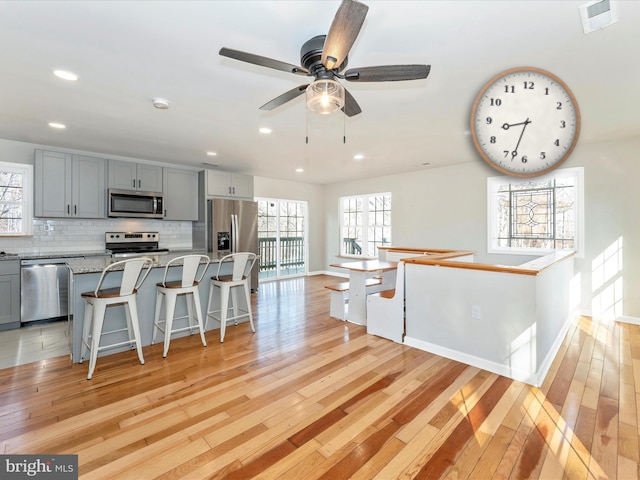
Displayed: 8 h 33 min
